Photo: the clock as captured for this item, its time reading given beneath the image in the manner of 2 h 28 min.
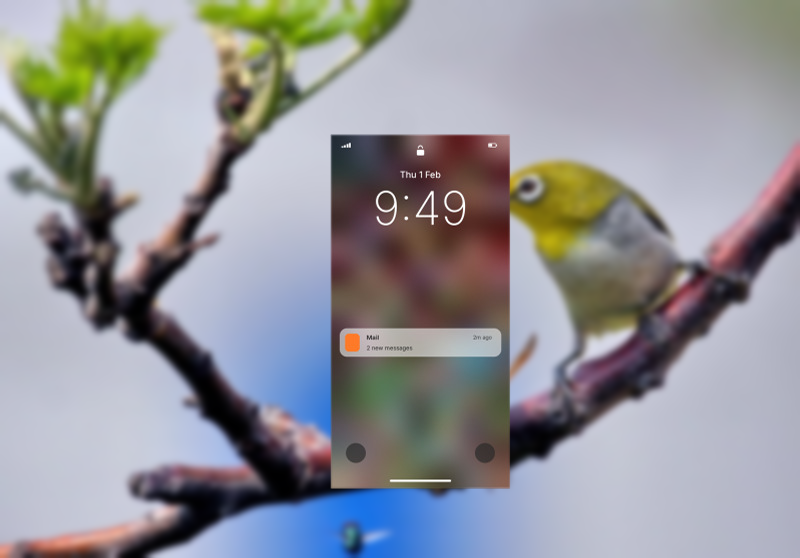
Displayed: 9 h 49 min
